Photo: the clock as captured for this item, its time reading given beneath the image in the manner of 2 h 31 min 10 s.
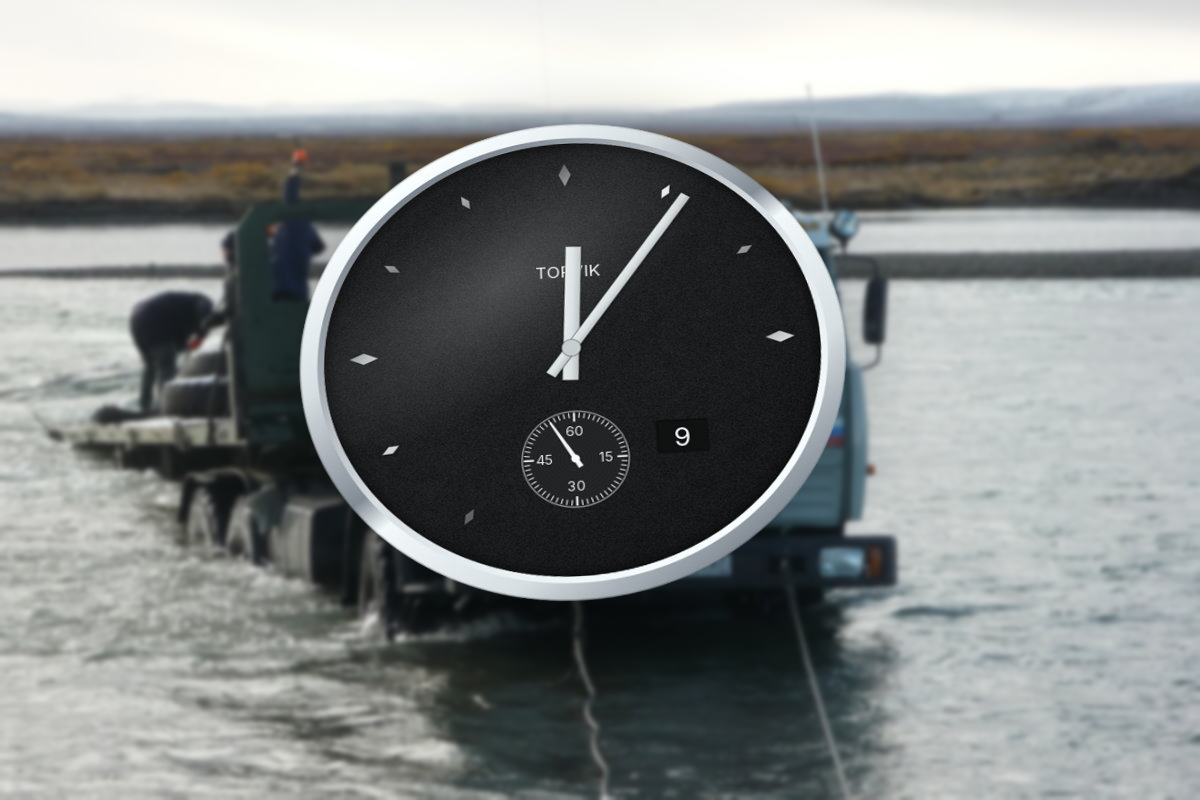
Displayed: 12 h 05 min 55 s
